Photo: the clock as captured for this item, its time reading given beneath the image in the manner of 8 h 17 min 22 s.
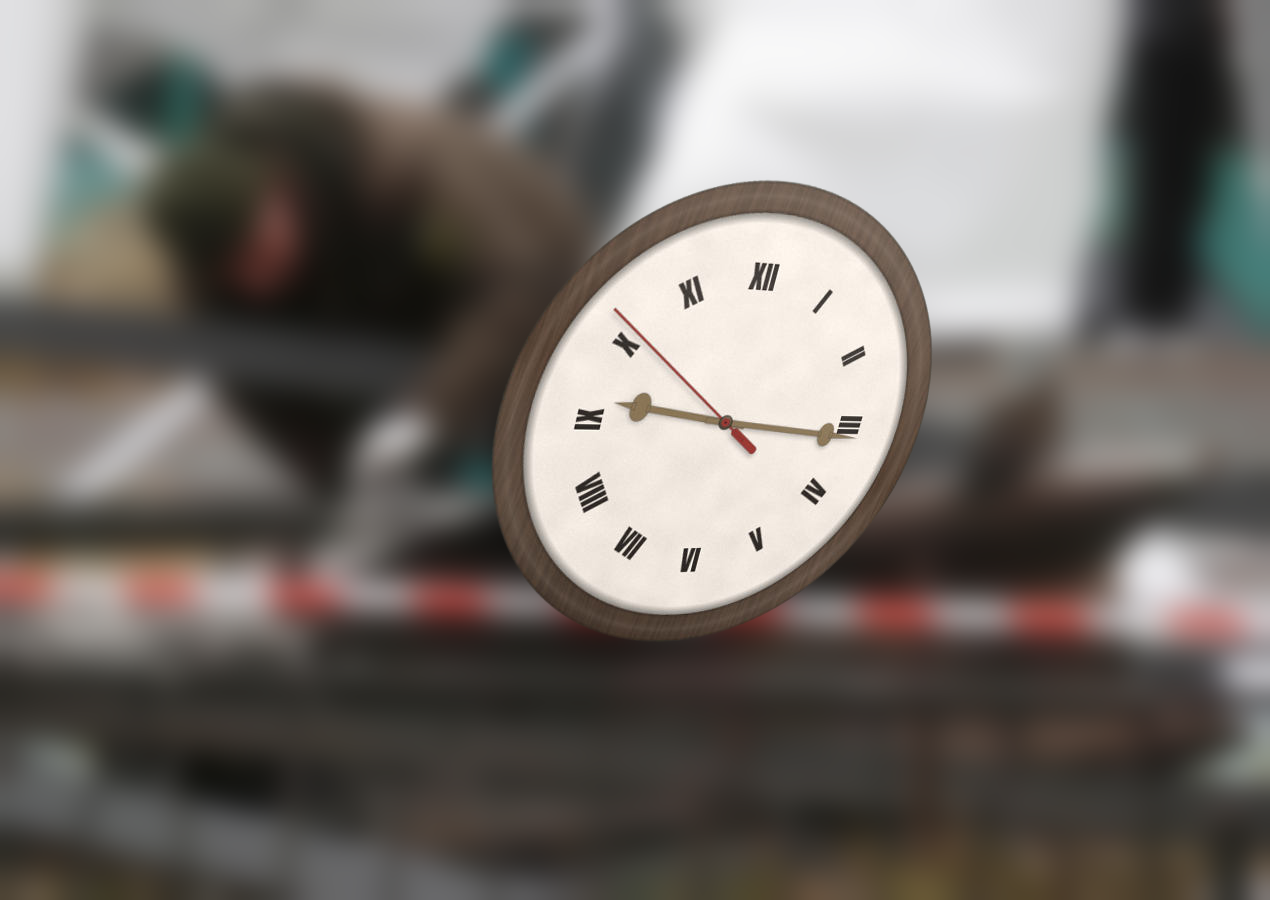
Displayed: 9 h 15 min 51 s
